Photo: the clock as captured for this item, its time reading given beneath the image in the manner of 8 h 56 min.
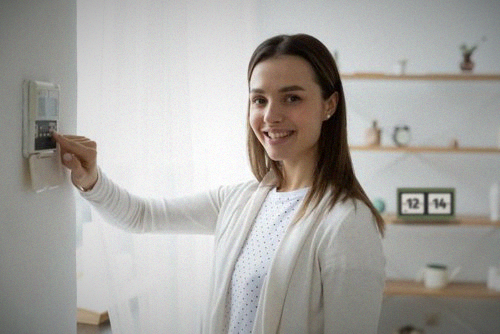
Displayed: 12 h 14 min
